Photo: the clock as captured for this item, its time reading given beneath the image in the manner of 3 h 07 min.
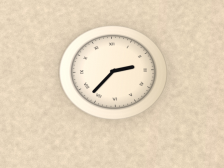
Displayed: 2 h 37 min
